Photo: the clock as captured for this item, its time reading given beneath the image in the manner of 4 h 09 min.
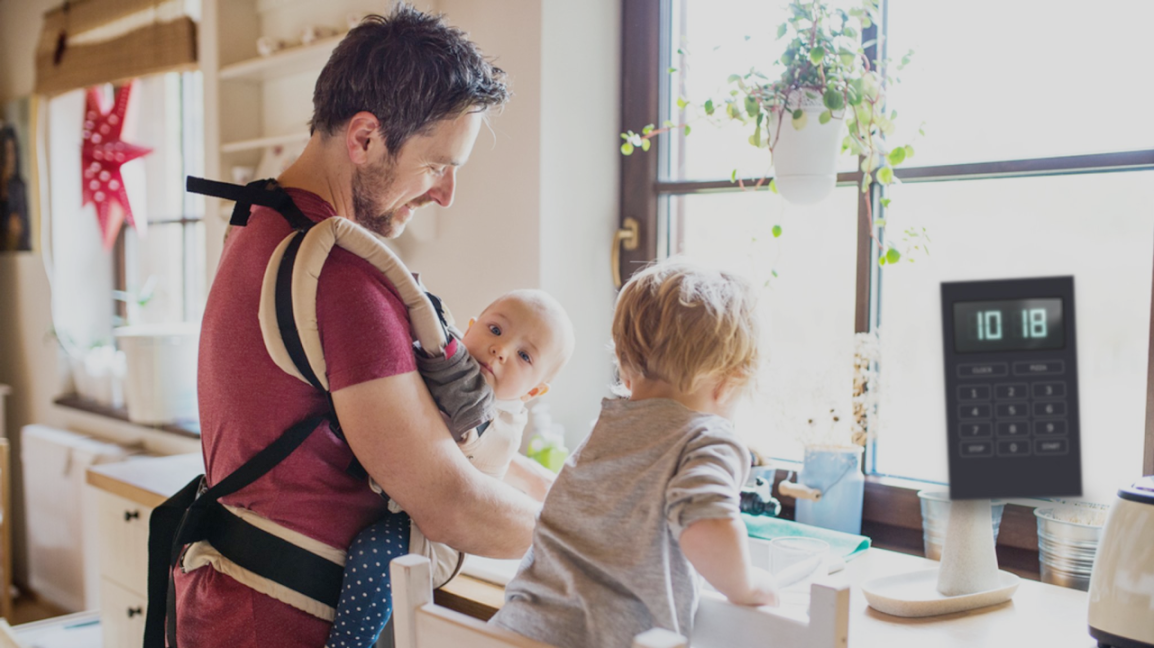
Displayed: 10 h 18 min
